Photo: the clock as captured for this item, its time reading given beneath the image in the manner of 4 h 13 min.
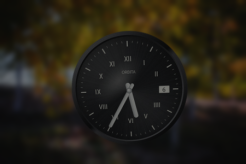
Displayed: 5 h 35 min
